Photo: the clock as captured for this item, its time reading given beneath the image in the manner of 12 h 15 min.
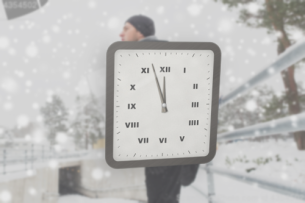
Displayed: 11 h 57 min
